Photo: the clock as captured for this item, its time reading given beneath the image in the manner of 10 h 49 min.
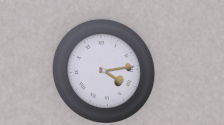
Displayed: 4 h 14 min
